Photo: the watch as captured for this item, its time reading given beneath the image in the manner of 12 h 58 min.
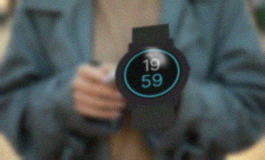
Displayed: 19 h 59 min
